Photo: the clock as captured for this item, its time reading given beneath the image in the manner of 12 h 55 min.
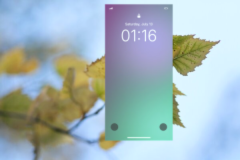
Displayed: 1 h 16 min
